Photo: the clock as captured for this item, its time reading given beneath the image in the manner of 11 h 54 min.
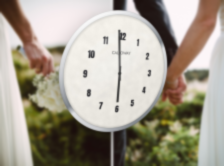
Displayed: 5 h 59 min
